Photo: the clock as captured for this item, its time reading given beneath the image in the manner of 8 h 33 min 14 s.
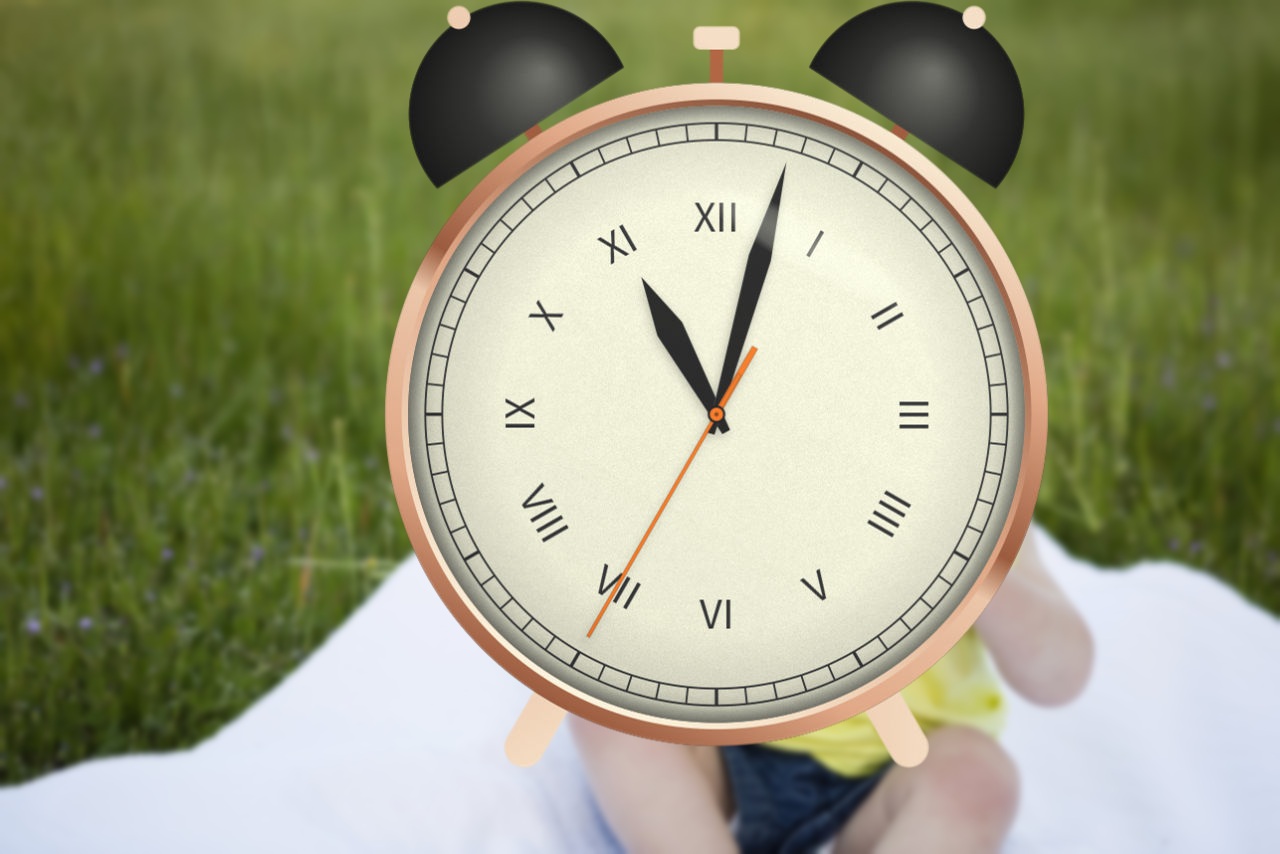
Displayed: 11 h 02 min 35 s
